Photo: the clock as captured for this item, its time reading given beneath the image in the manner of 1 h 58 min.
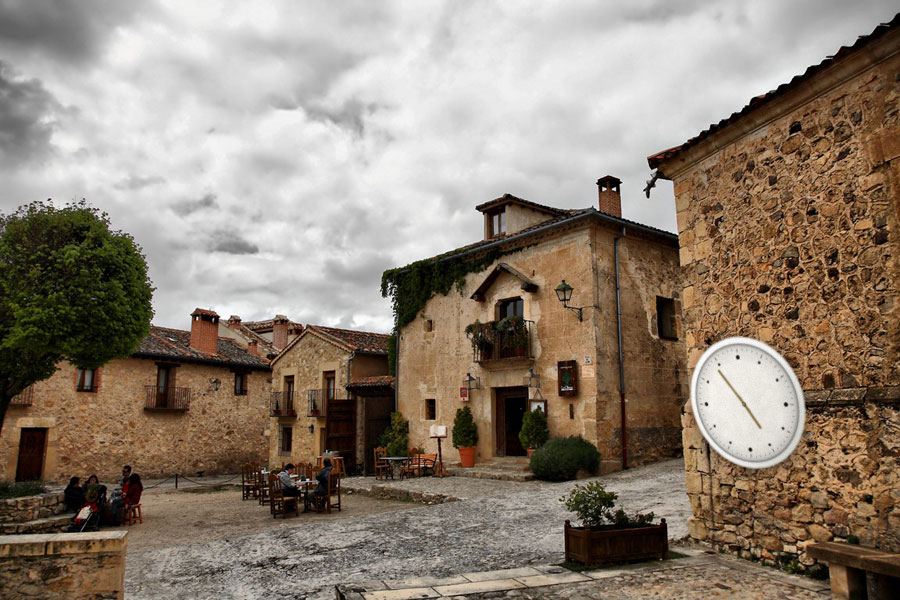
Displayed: 4 h 54 min
